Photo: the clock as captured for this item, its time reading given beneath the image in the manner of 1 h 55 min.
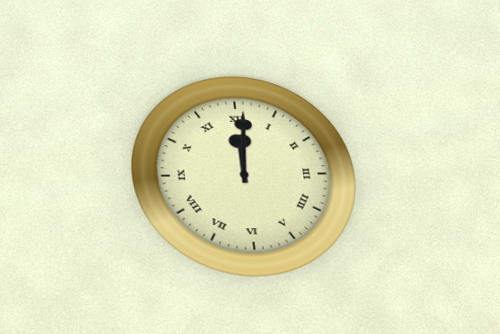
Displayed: 12 h 01 min
